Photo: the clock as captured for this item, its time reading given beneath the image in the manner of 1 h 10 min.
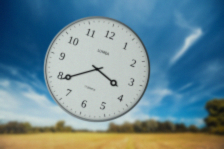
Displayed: 3 h 39 min
